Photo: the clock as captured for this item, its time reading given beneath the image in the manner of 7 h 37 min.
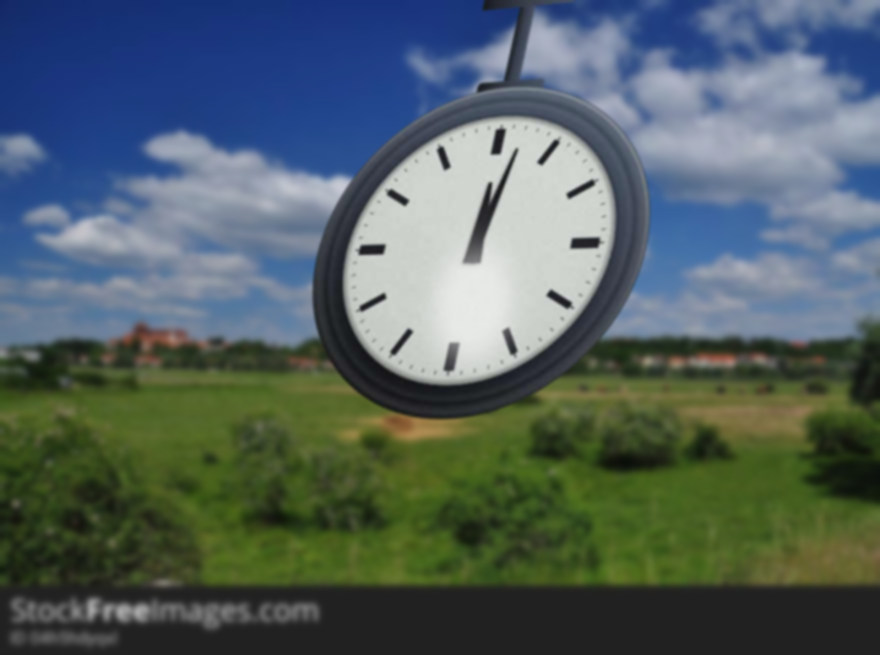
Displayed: 12 h 02 min
